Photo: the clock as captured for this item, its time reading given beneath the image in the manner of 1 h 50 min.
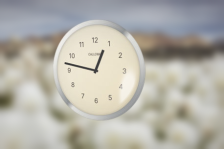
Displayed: 12 h 47 min
